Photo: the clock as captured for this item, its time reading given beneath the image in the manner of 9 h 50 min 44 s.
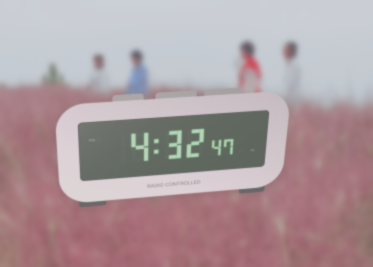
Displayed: 4 h 32 min 47 s
